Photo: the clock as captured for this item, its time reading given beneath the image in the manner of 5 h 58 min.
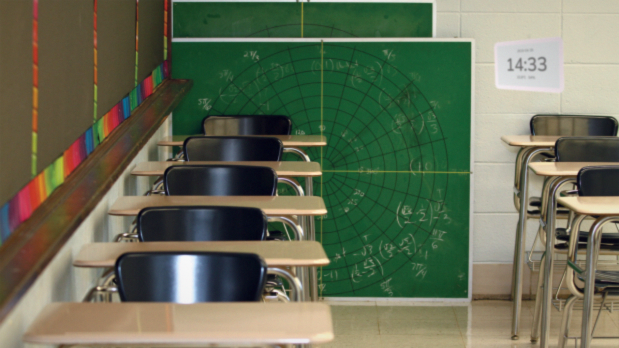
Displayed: 14 h 33 min
